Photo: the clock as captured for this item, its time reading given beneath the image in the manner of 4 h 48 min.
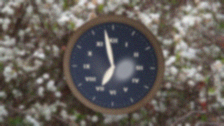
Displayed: 6 h 58 min
